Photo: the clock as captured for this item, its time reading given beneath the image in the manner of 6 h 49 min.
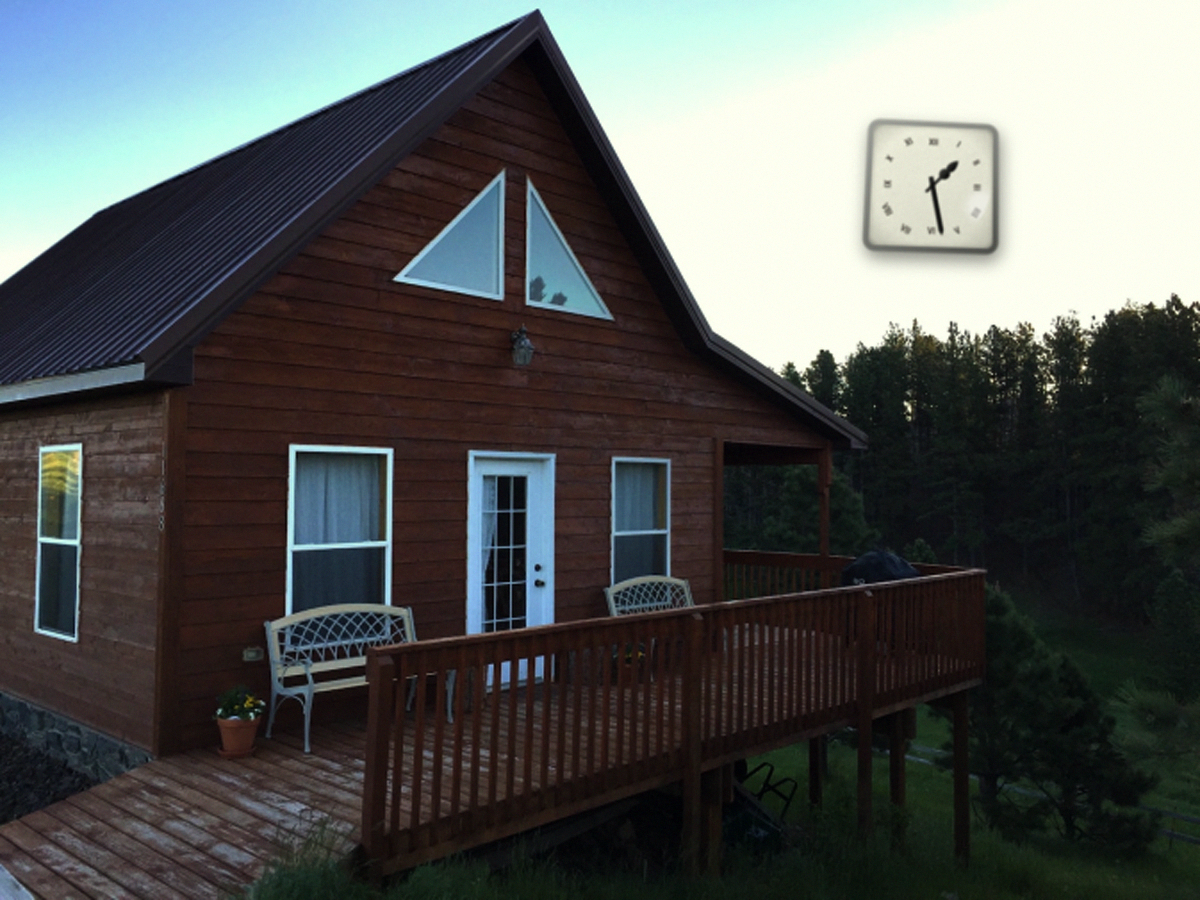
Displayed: 1 h 28 min
